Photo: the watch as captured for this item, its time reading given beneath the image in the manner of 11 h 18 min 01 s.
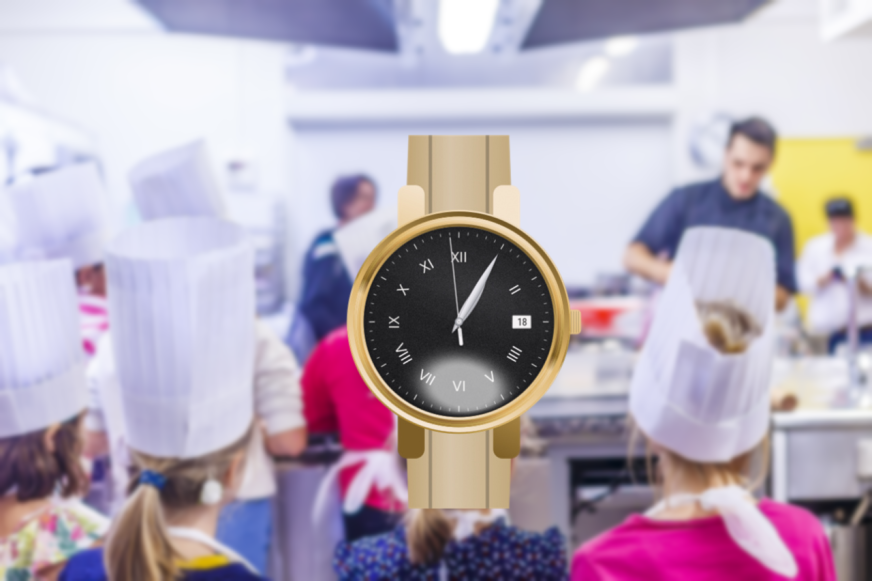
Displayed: 1 h 04 min 59 s
